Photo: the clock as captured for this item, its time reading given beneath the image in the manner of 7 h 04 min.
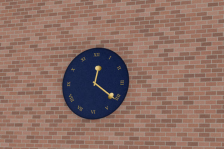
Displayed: 12 h 21 min
